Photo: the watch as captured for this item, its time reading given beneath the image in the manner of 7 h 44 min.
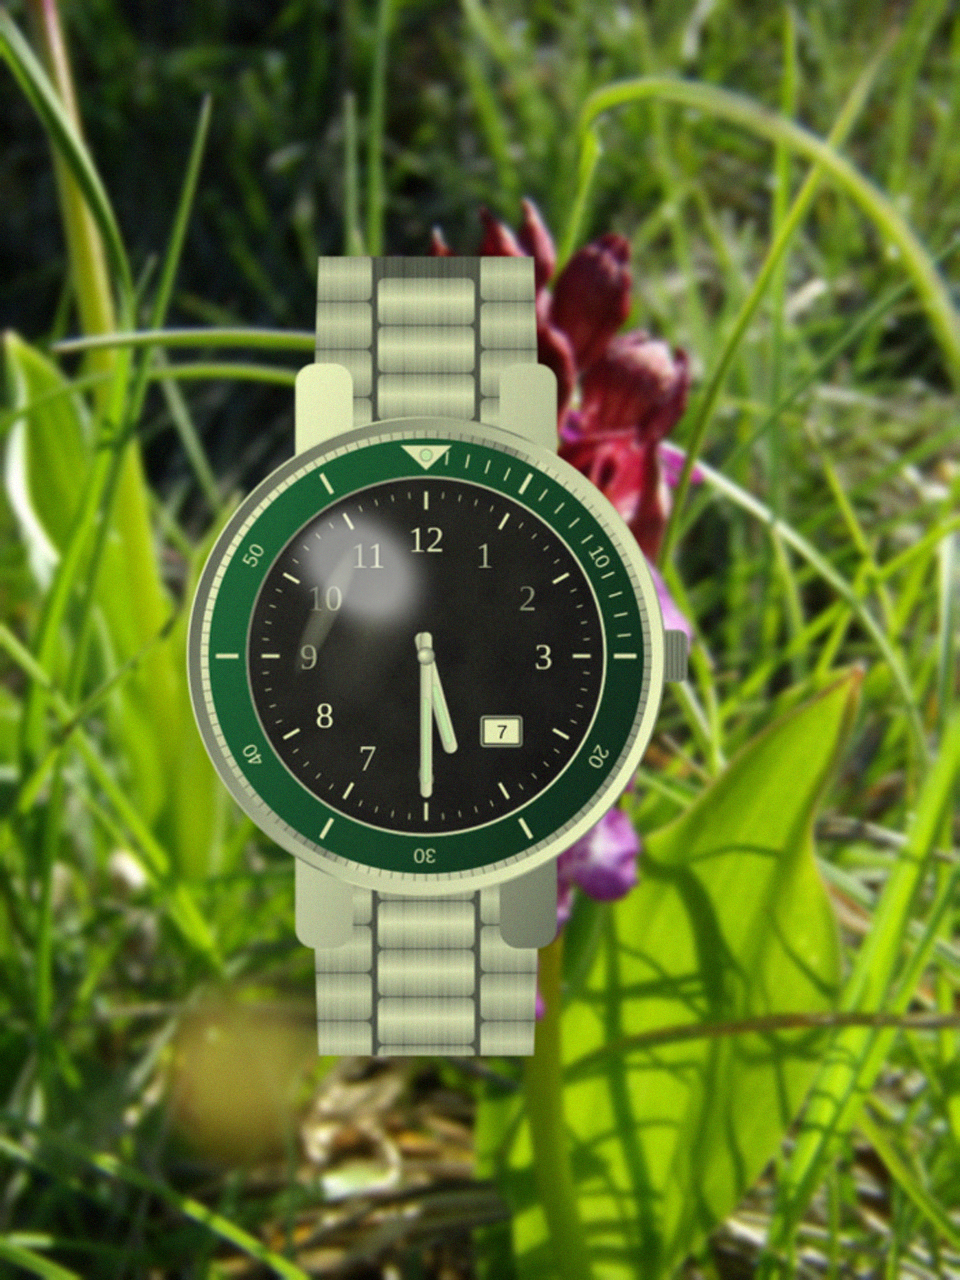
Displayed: 5 h 30 min
